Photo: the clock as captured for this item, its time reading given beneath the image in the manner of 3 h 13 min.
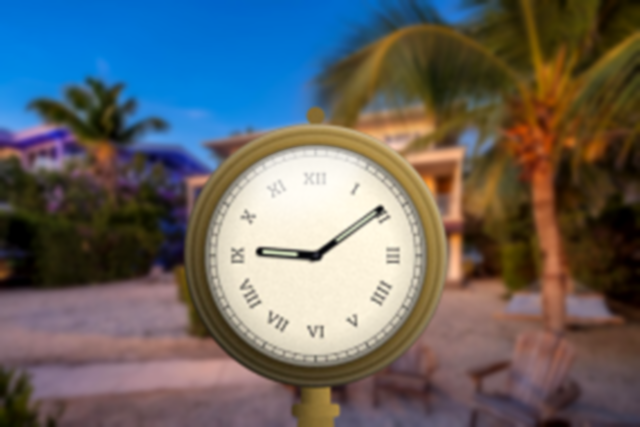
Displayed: 9 h 09 min
